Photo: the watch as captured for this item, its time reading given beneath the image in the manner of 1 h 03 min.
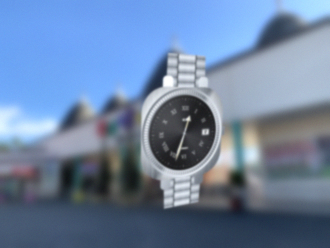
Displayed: 12 h 33 min
